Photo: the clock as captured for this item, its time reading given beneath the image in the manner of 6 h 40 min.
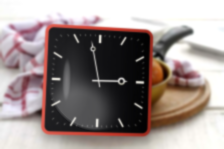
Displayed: 2 h 58 min
